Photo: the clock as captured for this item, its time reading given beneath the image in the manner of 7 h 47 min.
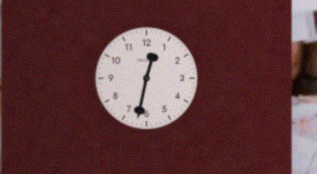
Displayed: 12 h 32 min
